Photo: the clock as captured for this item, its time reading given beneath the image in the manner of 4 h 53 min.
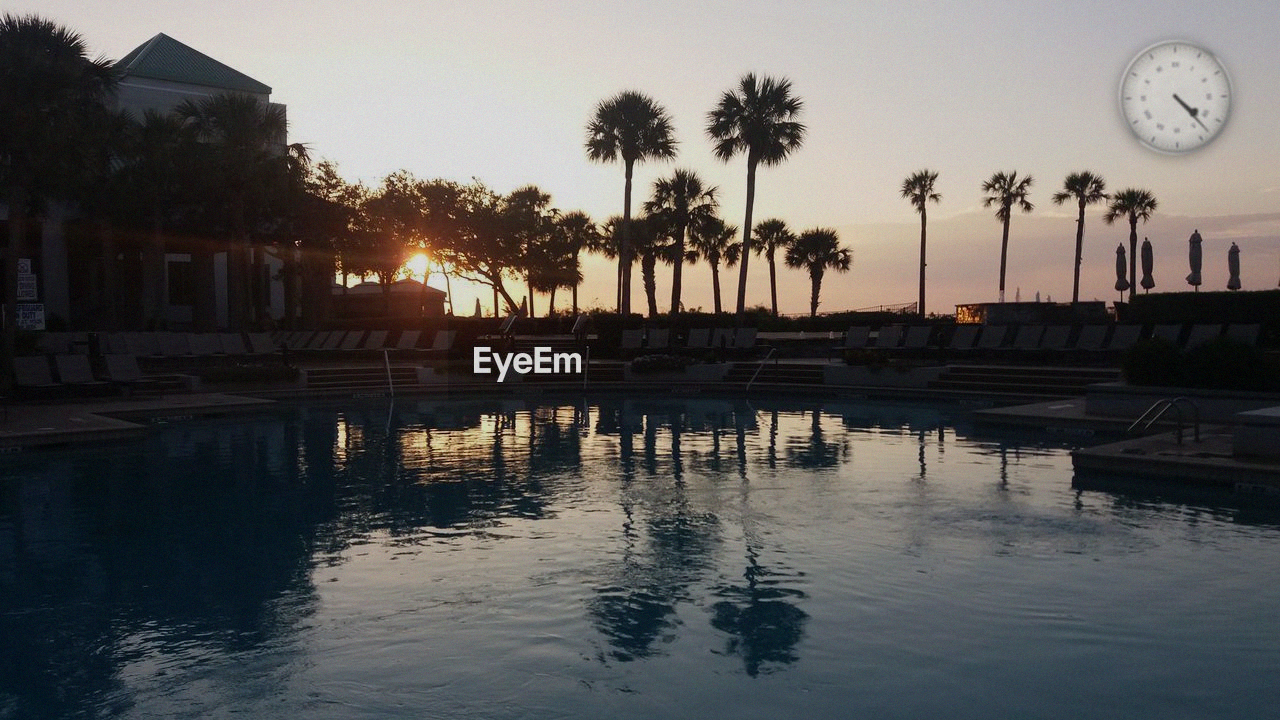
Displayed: 4 h 23 min
